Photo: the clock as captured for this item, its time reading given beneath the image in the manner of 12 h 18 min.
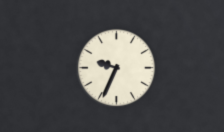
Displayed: 9 h 34 min
